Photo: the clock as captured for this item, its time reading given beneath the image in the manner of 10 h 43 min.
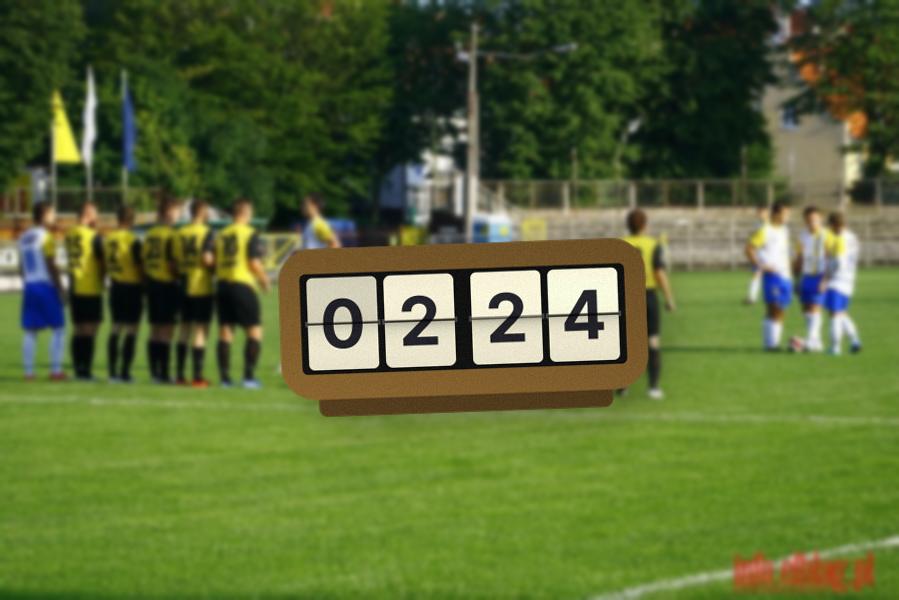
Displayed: 2 h 24 min
